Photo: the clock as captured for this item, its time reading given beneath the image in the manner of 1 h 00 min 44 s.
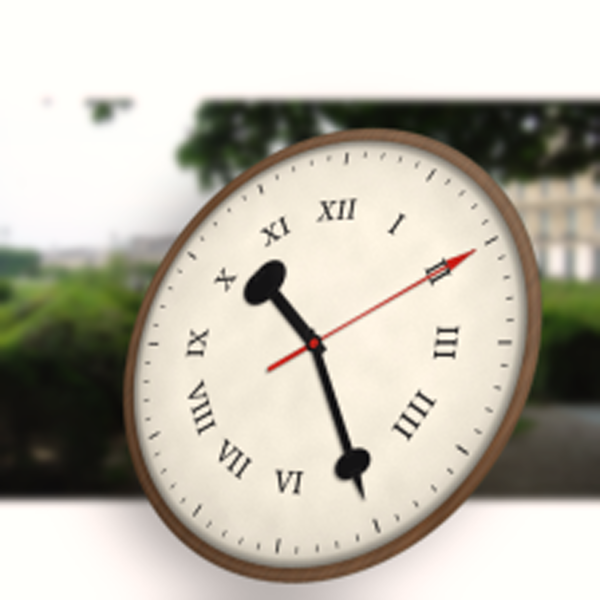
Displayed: 10 h 25 min 10 s
